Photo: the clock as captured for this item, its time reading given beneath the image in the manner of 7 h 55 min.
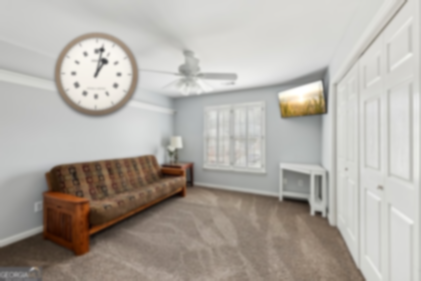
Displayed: 1 h 02 min
